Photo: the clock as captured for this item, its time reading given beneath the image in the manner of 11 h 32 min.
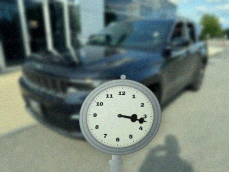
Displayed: 3 h 17 min
